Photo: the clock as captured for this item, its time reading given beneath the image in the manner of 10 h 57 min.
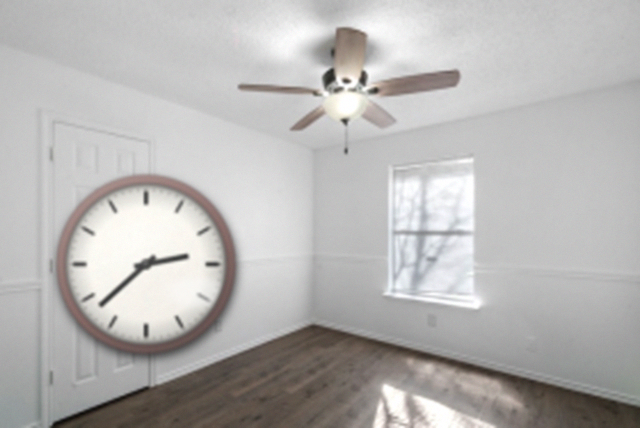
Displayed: 2 h 38 min
